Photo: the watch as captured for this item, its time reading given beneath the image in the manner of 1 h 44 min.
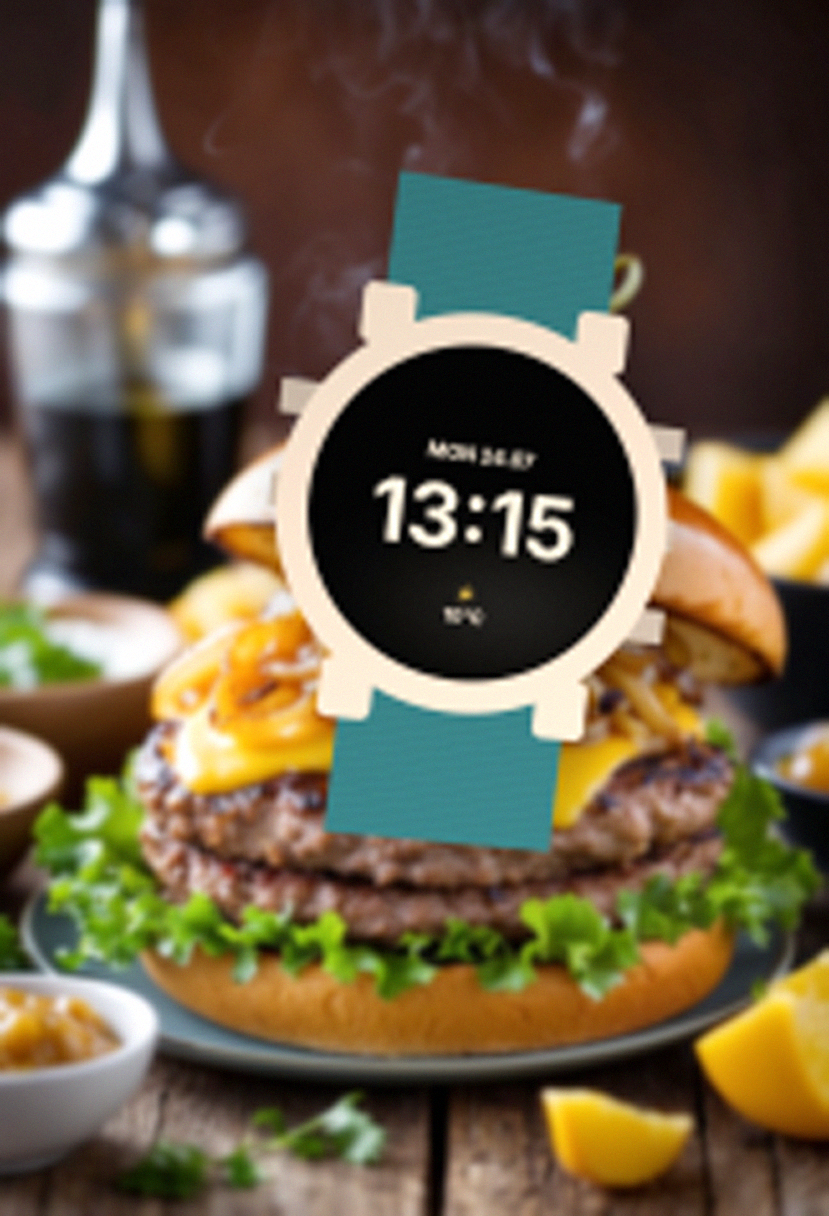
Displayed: 13 h 15 min
